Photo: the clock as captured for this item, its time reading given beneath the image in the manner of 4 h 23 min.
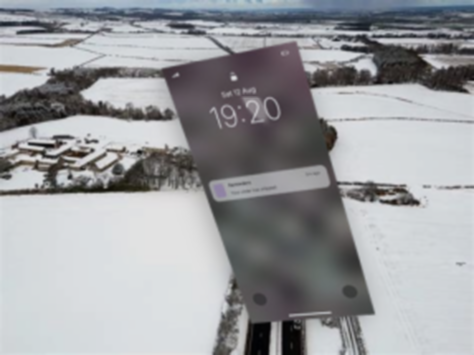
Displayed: 19 h 20 min
